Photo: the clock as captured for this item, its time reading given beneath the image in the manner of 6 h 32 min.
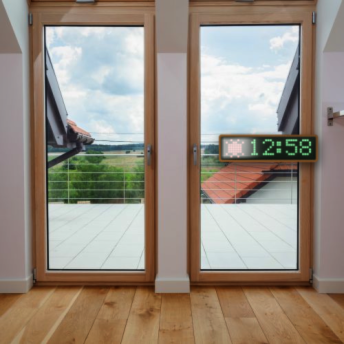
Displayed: 12 h 58 min
